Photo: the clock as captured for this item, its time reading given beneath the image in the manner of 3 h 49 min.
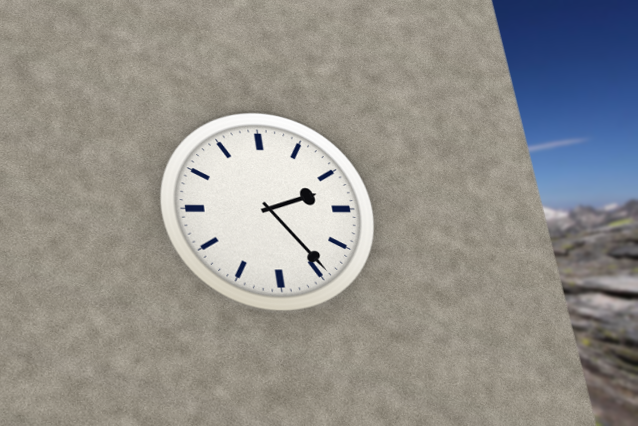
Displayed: 2 h 24 min
